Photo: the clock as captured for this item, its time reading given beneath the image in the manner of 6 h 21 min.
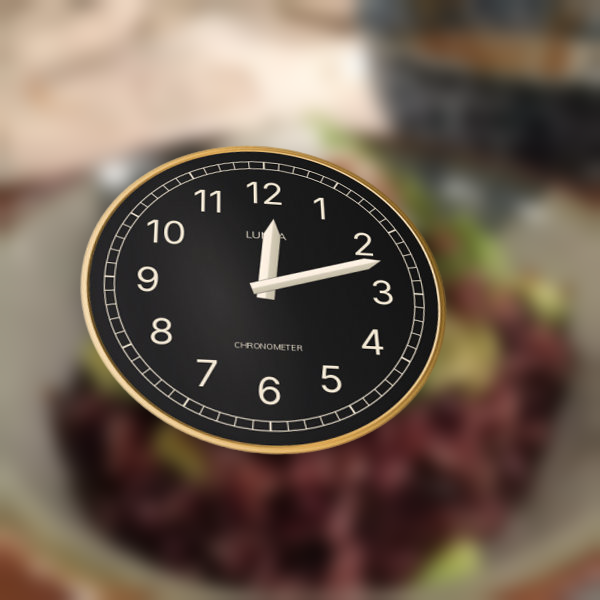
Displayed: 12 h 12 min
